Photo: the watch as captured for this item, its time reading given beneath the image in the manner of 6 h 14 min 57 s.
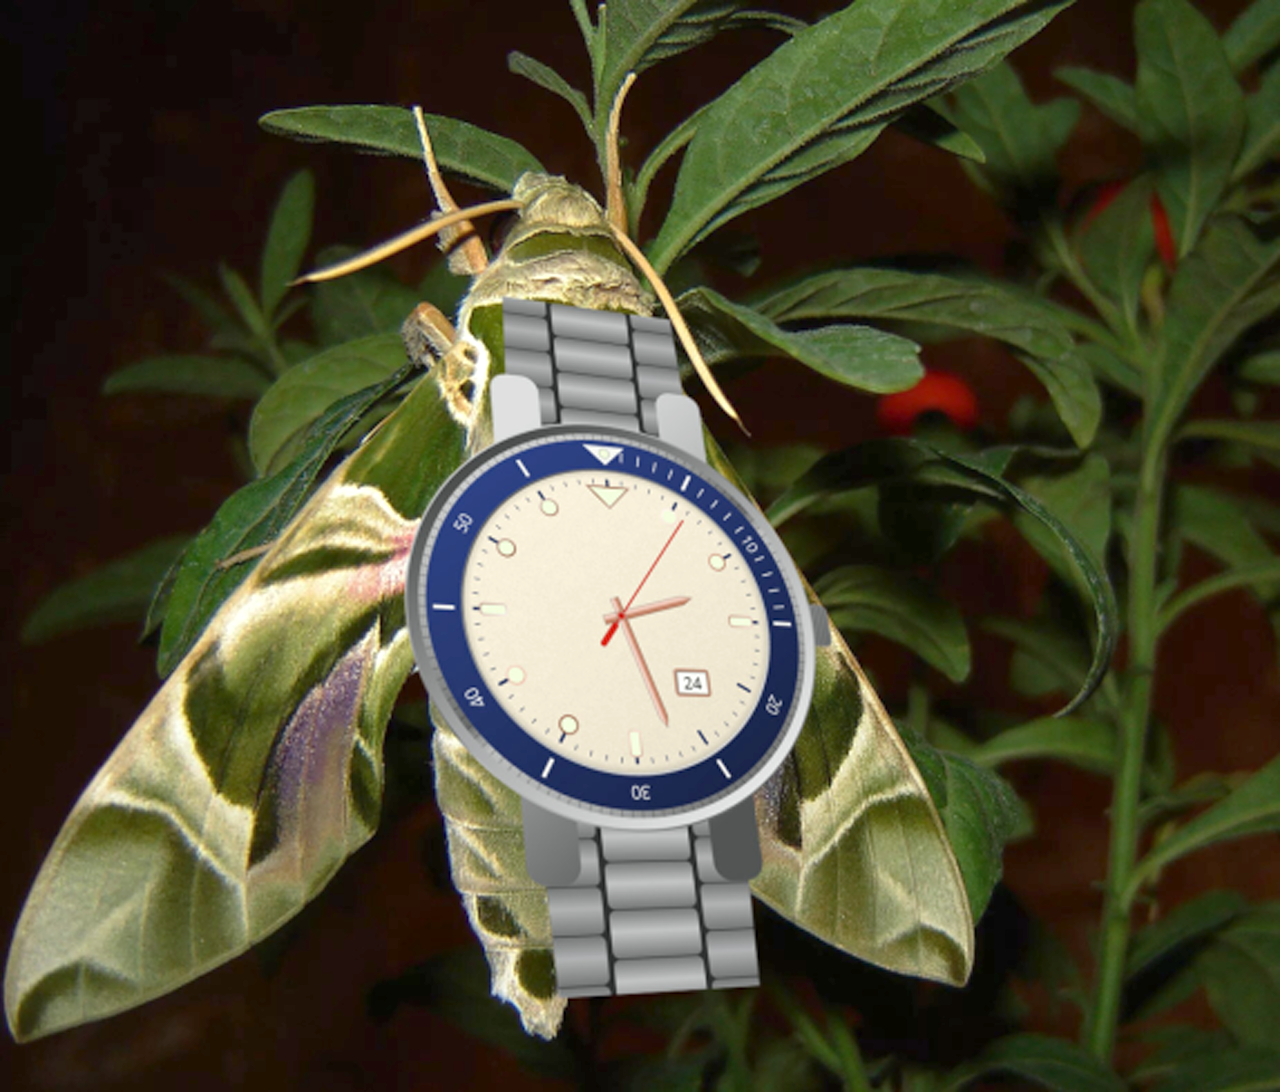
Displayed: 2 h 27 min 06 s
